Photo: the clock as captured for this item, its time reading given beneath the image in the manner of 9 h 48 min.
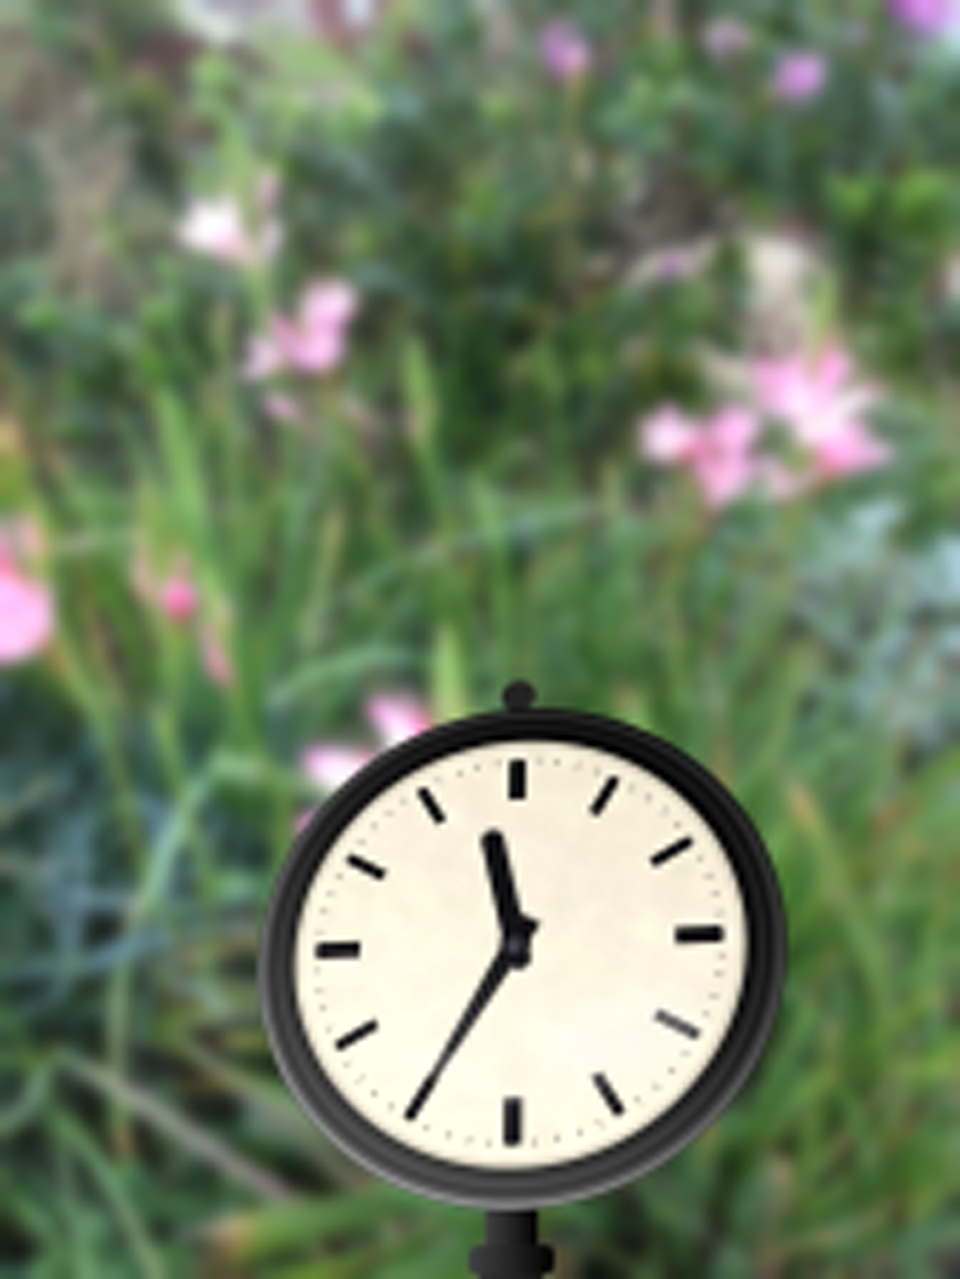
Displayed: 11 h 35 min
